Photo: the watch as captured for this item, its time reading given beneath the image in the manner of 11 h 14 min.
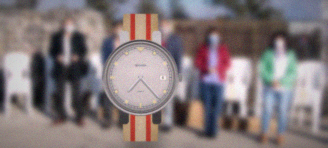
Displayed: 7 h 23 min
